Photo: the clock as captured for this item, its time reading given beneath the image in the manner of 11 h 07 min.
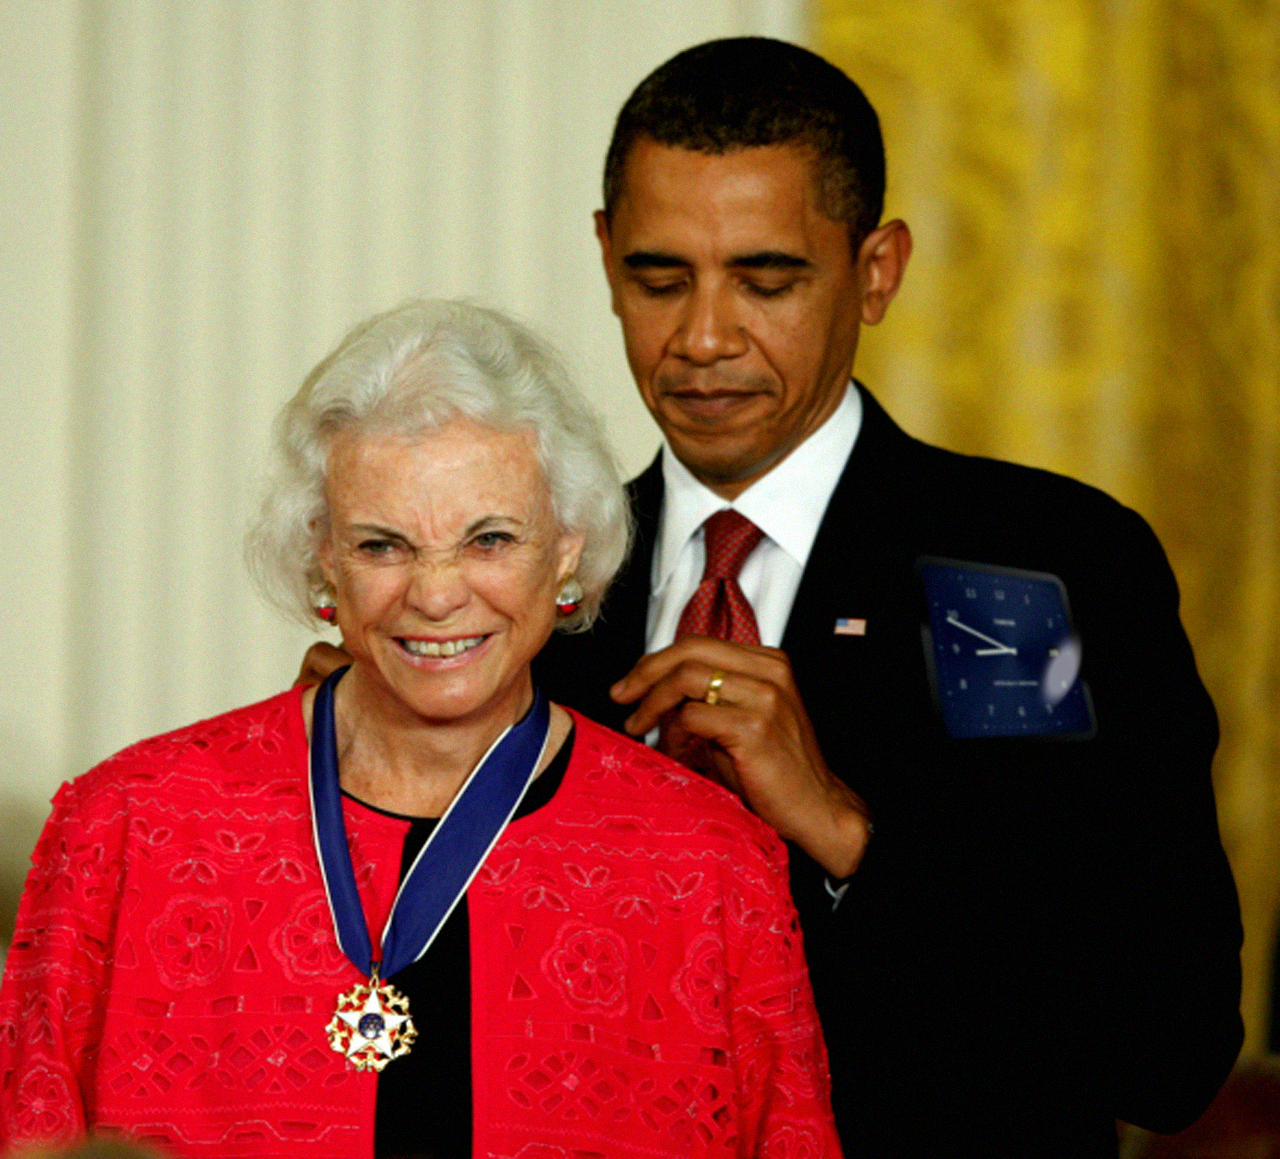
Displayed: 8 h 49 min
